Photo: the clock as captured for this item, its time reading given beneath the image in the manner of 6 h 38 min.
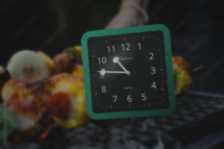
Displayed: 10 h 46 min
